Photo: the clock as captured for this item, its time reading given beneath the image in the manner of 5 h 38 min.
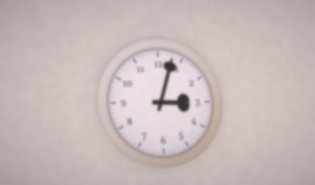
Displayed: 3 h 03 min
